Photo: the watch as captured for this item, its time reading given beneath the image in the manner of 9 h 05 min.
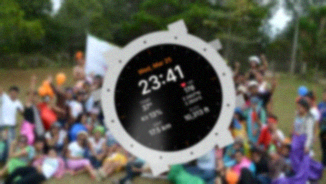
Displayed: 23 h 41 min
